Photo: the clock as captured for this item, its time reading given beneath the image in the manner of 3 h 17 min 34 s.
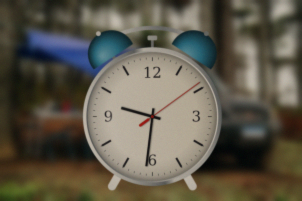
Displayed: 9 h 31 min 09 s
